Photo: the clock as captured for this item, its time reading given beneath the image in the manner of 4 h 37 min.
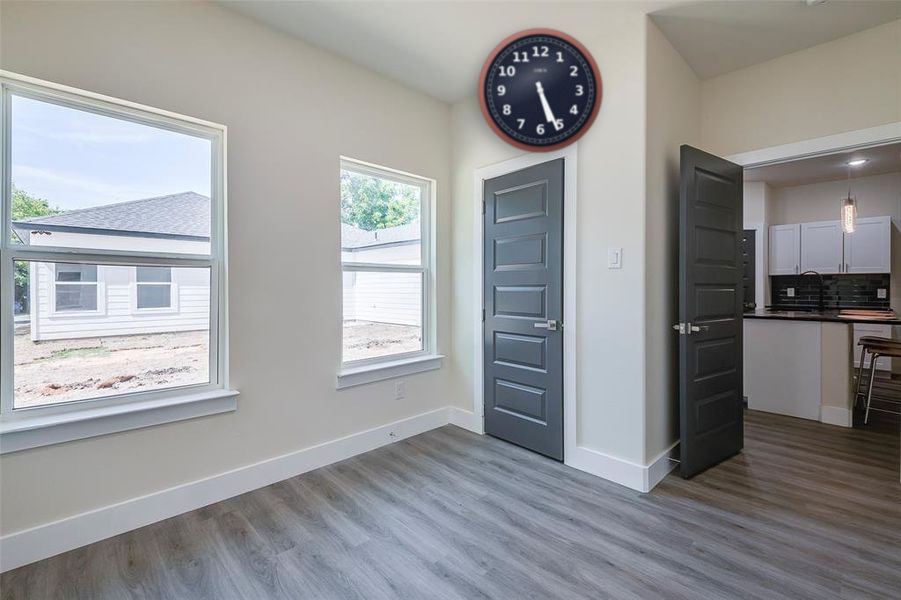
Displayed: 5 h 26 min
